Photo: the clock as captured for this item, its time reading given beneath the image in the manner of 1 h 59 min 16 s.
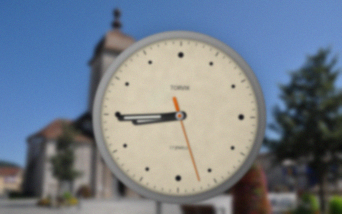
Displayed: 8 h 44 min 27 s
